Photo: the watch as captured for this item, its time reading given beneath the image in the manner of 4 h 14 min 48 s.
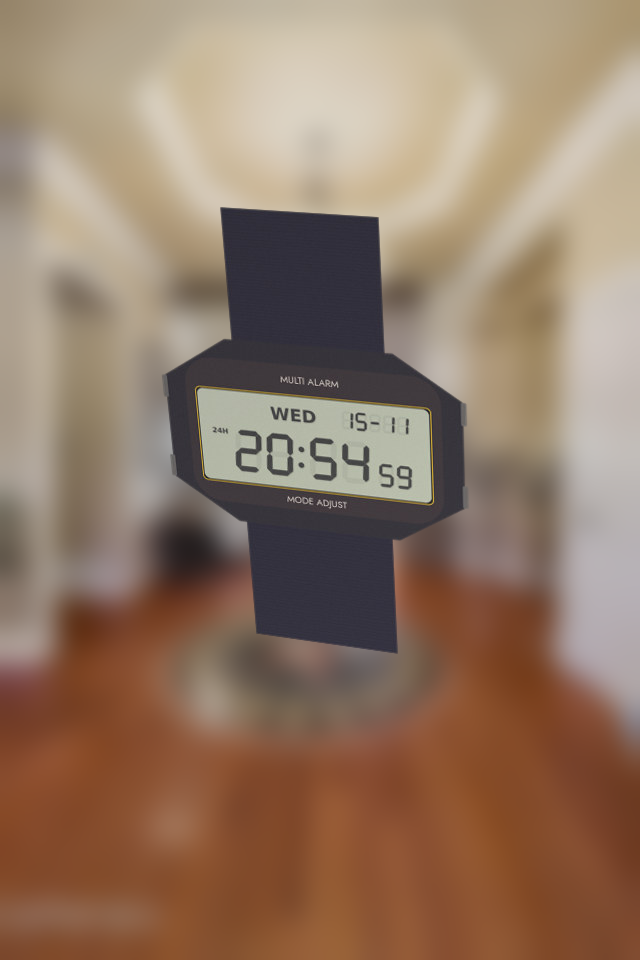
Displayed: 20 h 54 min 59 s
